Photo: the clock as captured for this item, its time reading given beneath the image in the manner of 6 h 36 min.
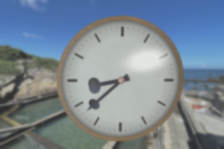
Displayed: 8 h 38 min
